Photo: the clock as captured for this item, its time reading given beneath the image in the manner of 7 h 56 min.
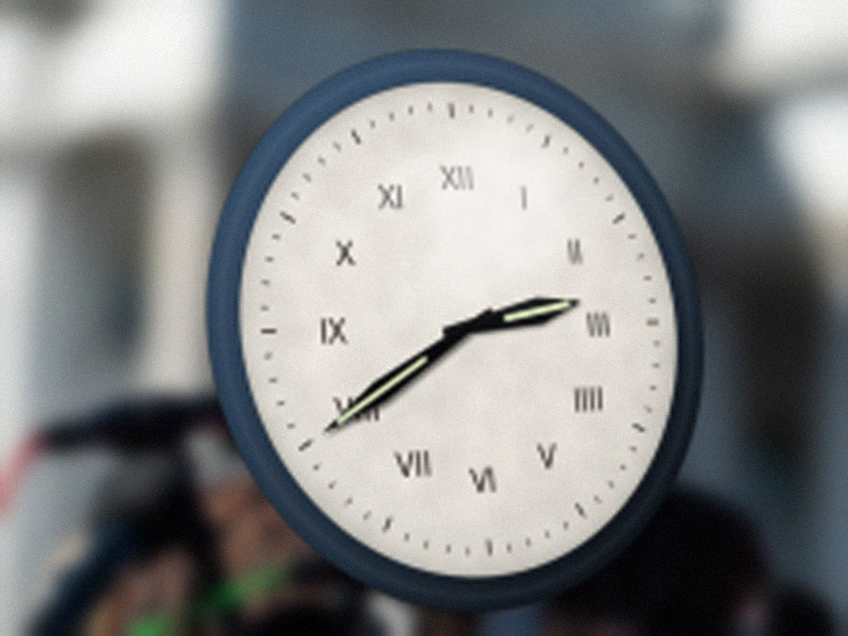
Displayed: 2 h 40 min
